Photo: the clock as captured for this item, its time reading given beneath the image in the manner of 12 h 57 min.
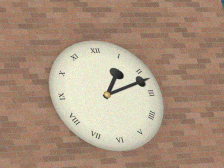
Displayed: 1 h 12 min
